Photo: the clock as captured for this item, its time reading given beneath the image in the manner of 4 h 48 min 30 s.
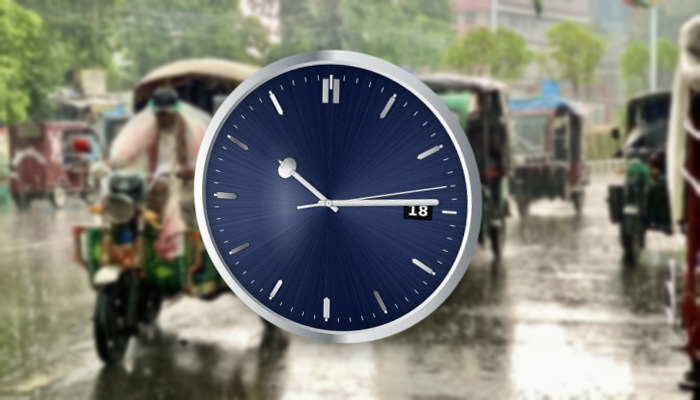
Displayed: 10 h 14 min 13 s
